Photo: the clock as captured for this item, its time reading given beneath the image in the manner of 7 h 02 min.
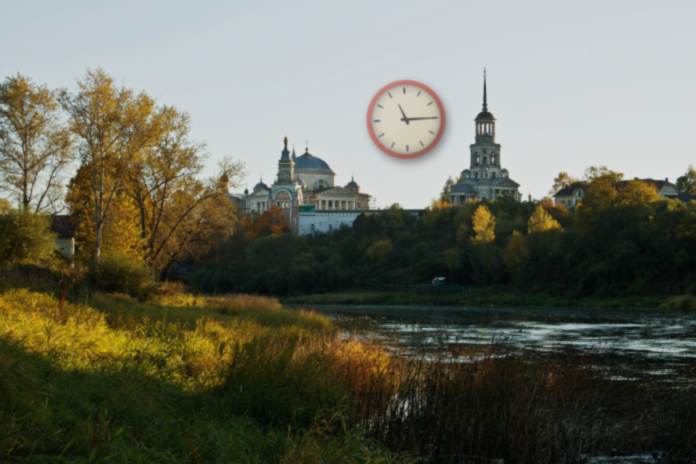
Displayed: 11 h 15 min
